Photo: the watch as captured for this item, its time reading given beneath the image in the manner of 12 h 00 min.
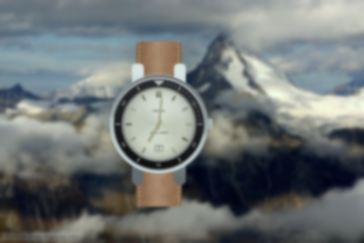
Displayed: 7 h 01 min
